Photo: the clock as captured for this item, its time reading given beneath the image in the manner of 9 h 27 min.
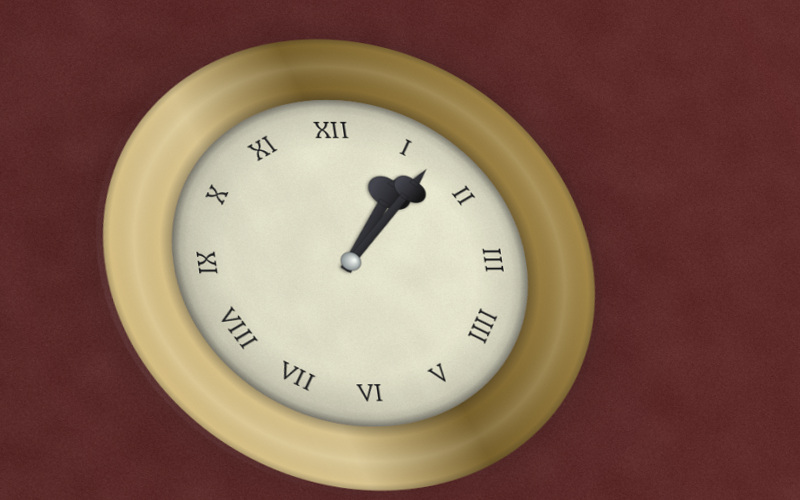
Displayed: 1 h 07 min
